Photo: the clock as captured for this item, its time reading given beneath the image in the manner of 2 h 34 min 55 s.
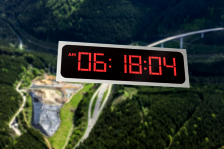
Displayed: 6 h 18 min 04 s
